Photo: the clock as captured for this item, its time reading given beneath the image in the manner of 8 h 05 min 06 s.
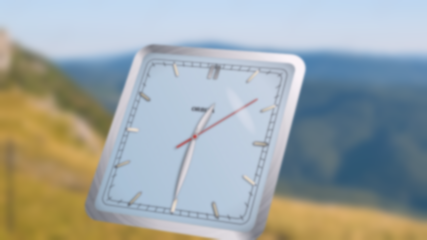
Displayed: 12 h 30 min 08 s
